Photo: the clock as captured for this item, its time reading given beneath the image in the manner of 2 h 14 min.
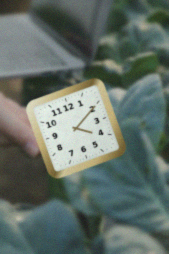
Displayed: 4 h 10 min
